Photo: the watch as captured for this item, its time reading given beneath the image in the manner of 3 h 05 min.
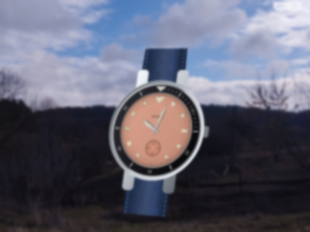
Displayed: 10 h 03 min
